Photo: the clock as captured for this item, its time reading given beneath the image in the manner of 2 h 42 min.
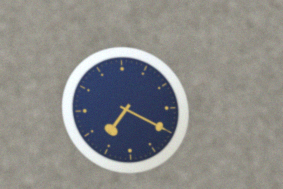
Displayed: 7 h 20 min
